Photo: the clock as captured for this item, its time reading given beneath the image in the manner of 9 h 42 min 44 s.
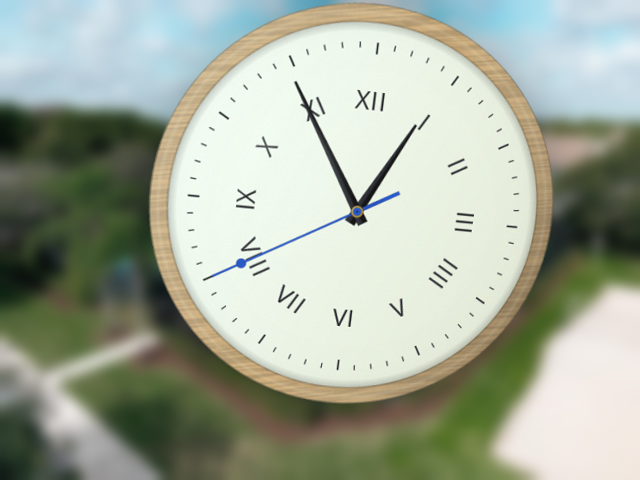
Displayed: 12 h 54 min 40 s
